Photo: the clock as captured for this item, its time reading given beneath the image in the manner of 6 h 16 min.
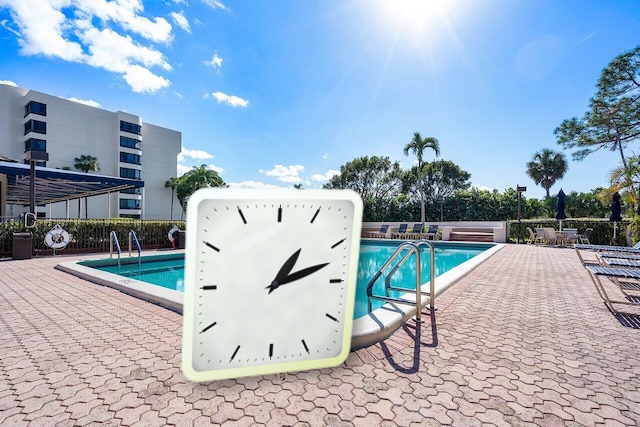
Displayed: 1 h 12 min
